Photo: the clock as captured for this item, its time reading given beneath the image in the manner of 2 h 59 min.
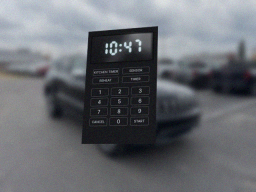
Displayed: 10 h 47 min
